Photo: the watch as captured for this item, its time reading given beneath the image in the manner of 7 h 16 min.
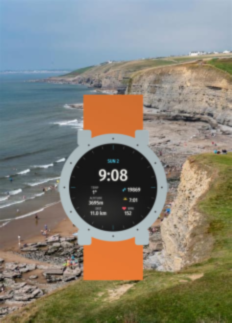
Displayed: 9 h 08 min
